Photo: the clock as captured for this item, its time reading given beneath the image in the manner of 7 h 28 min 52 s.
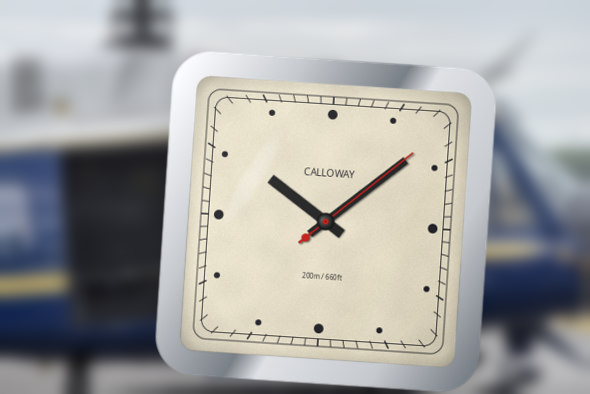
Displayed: 10 h 08 min 08 s
